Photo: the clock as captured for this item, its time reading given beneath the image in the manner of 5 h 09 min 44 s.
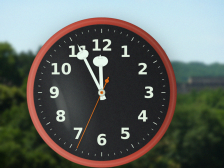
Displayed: 11 h 55 min 34 s
